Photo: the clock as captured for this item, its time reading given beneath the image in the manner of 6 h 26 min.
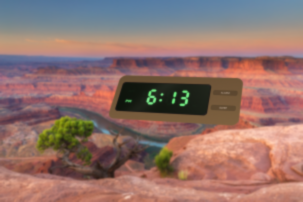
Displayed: 6 h 13 min
